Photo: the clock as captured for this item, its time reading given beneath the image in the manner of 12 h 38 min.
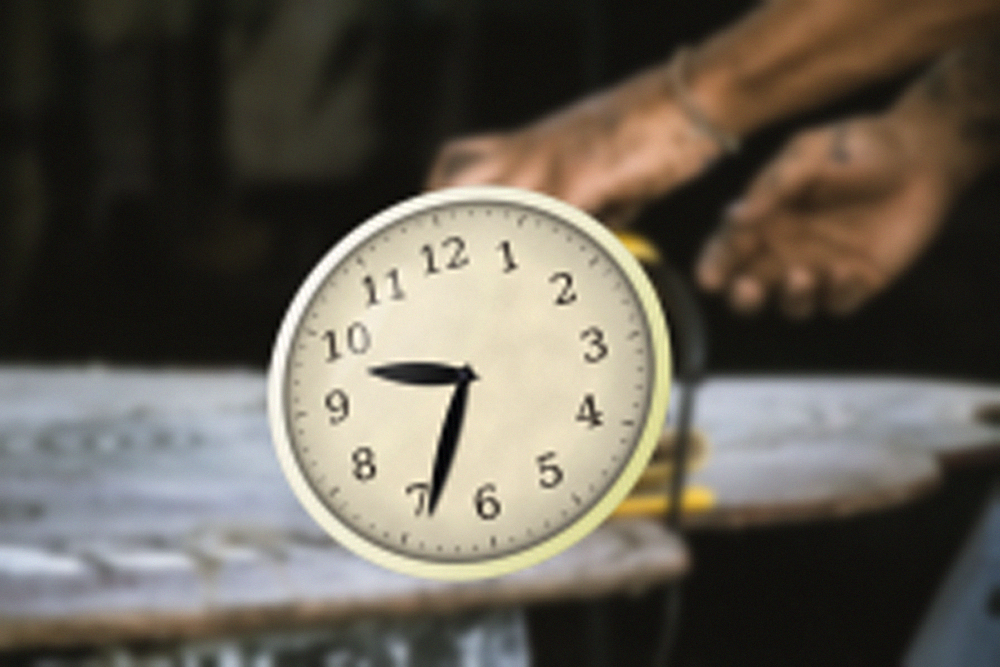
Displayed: 9 h 34 min
